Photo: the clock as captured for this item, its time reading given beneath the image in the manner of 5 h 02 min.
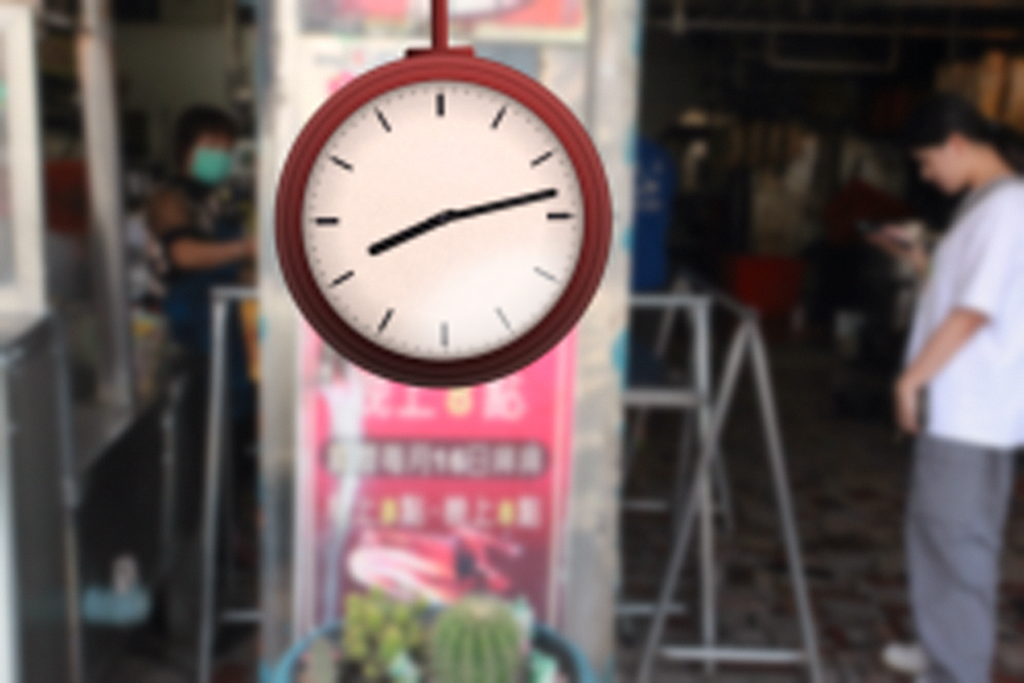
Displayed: 8 h 13 min
